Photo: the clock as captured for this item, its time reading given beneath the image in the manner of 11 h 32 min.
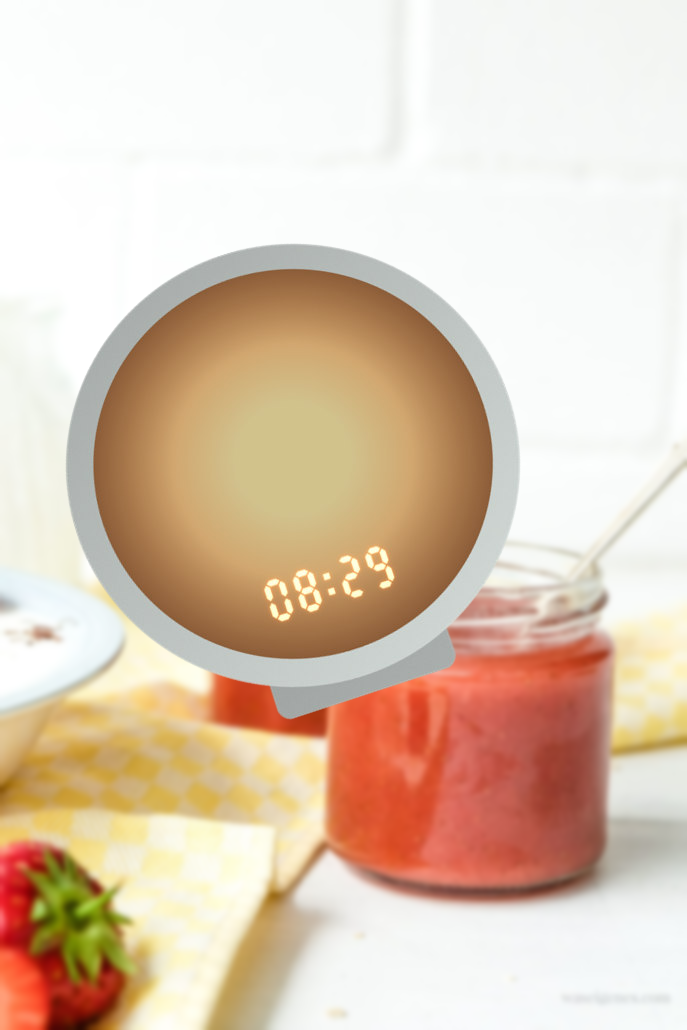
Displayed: 8 h 29 min
